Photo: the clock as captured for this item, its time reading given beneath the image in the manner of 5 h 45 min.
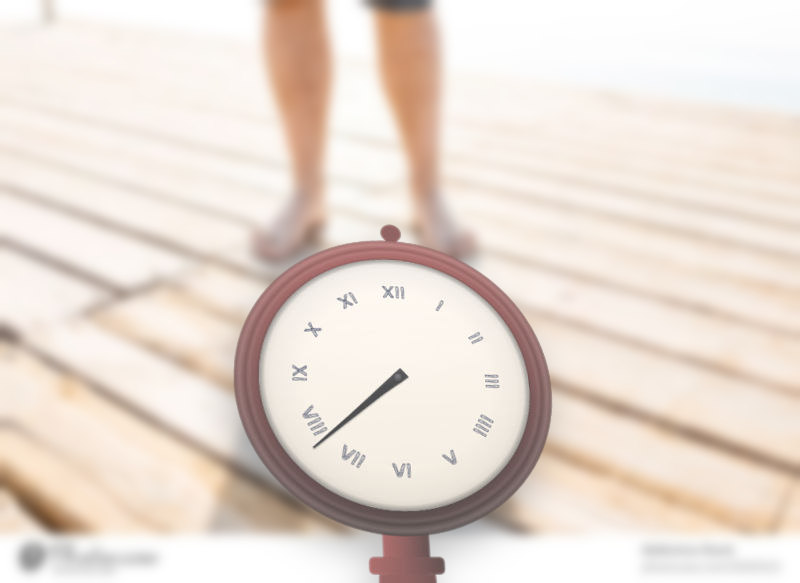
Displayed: 7 h 38 min
